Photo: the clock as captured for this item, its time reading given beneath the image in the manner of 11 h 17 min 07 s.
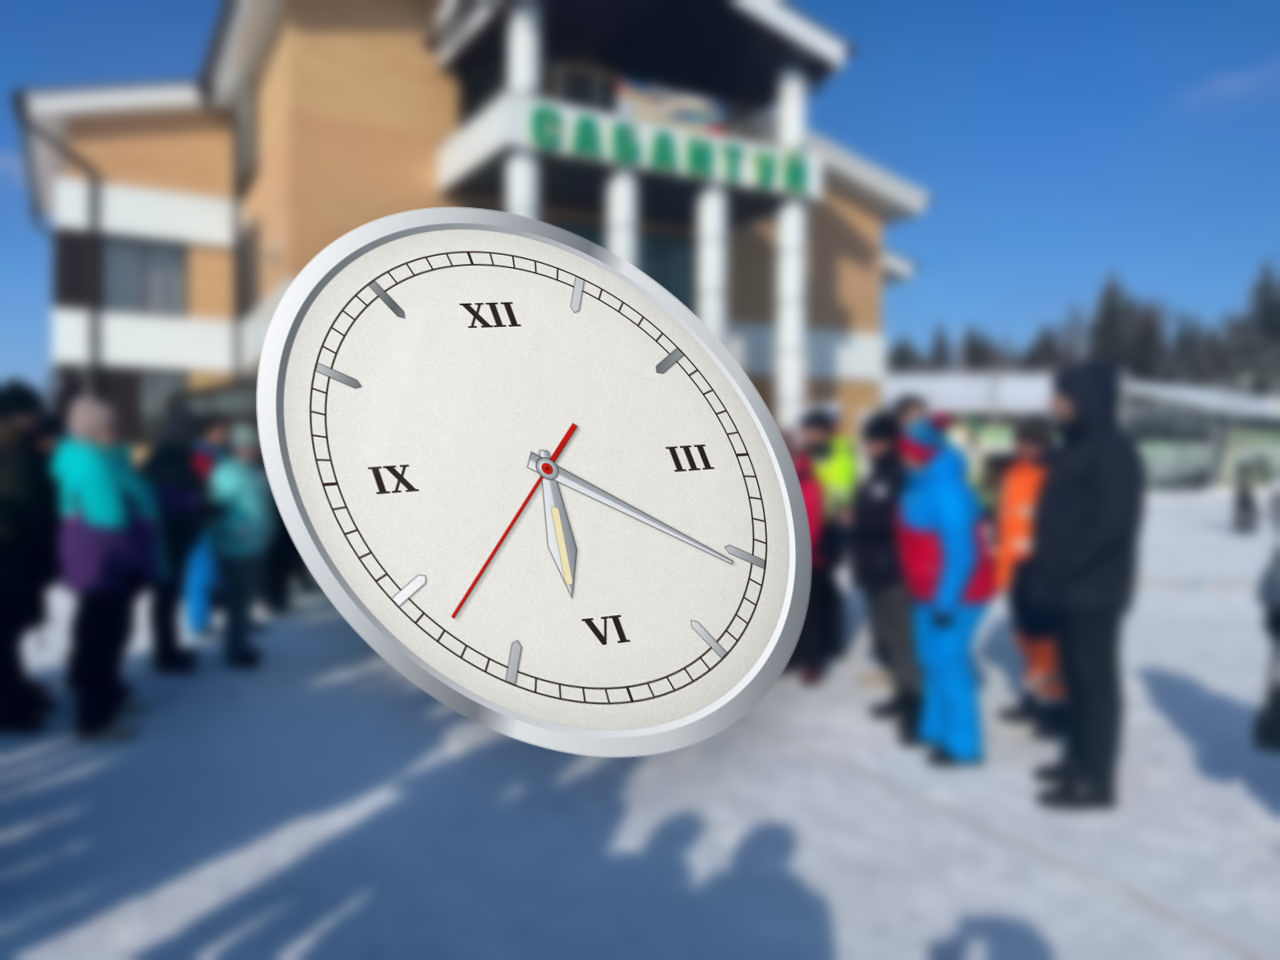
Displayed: 6 h 20 min 38 s
